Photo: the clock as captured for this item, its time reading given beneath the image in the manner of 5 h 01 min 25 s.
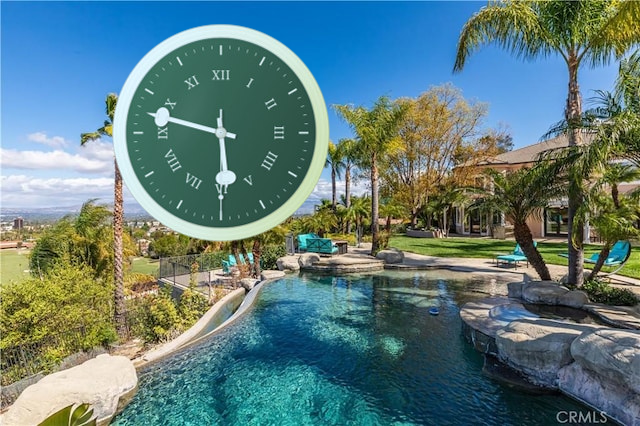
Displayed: 5 h 47 min 30 s
